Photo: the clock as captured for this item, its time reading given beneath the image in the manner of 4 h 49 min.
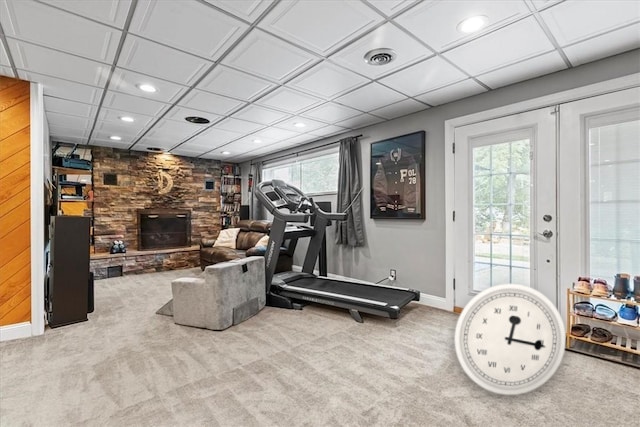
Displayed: 12 h 16 min
